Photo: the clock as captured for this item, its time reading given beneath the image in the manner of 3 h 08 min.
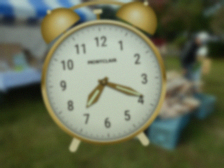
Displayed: 7 h 19 min
